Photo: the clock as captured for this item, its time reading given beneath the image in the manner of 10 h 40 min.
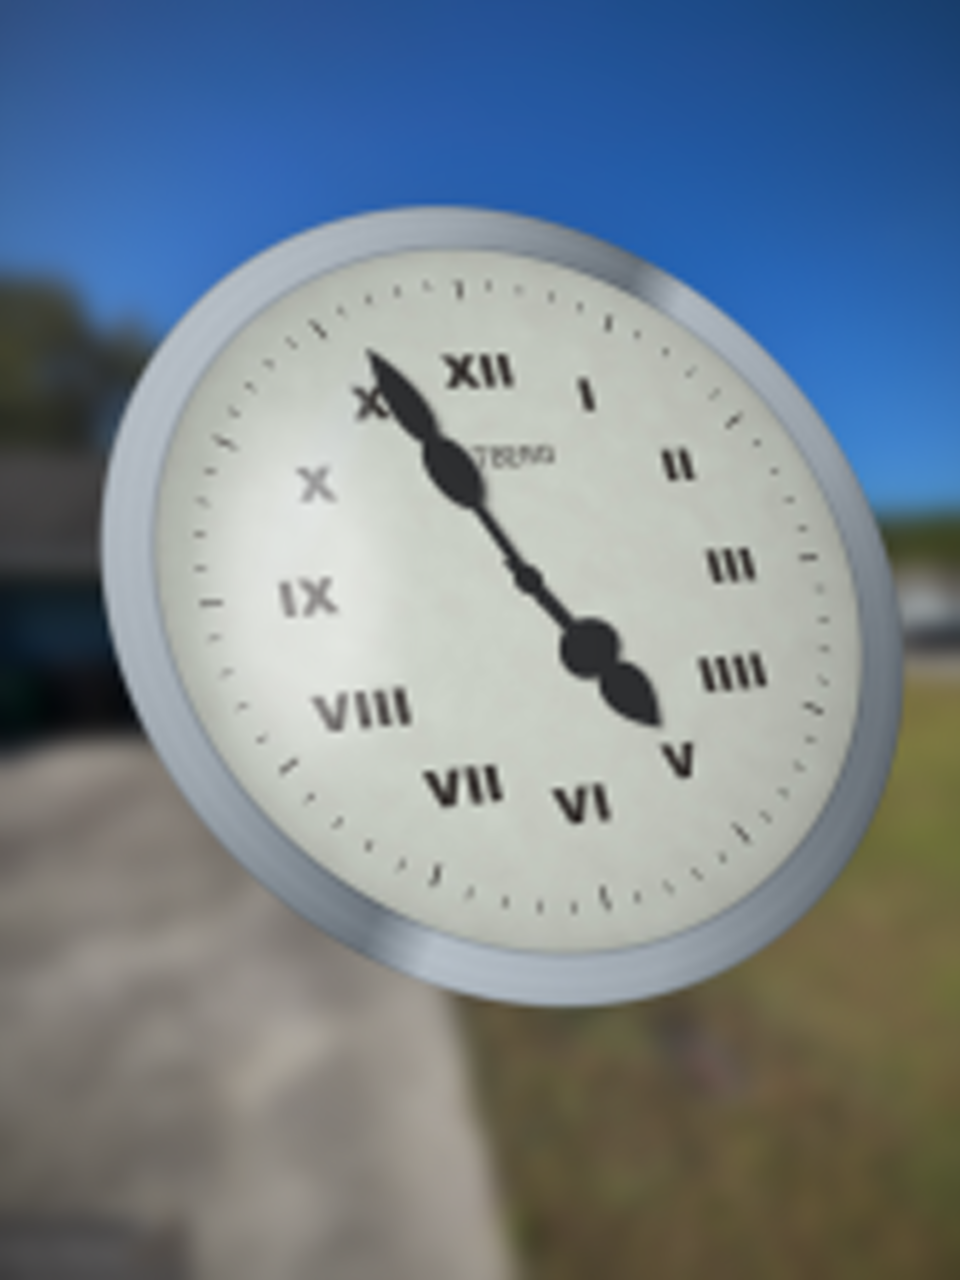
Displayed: 4 h 56 min
